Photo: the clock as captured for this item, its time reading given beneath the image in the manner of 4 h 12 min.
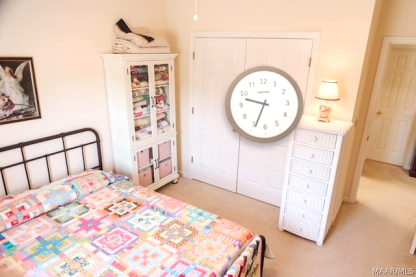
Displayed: 9 h 34 min
